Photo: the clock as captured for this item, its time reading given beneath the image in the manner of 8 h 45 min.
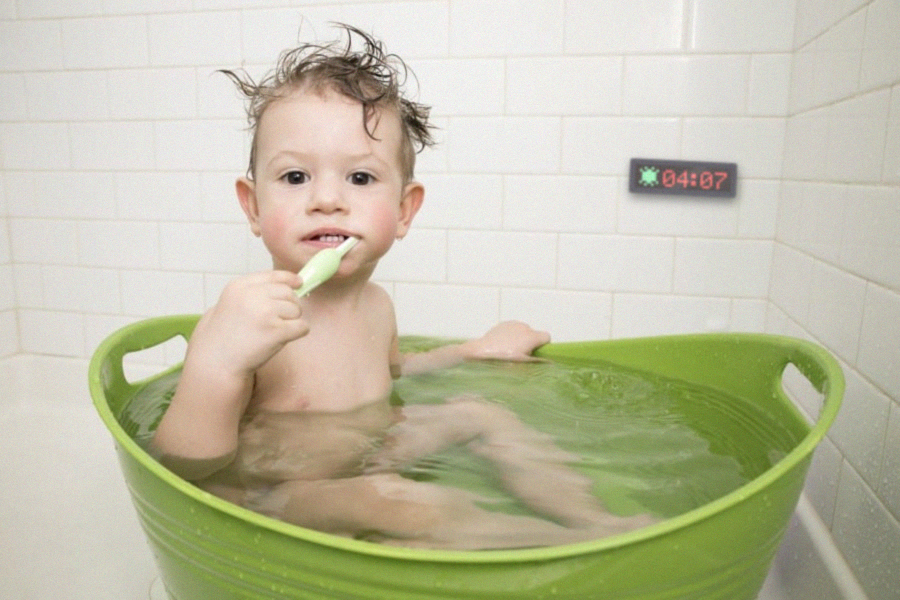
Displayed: 4 h 07 min
